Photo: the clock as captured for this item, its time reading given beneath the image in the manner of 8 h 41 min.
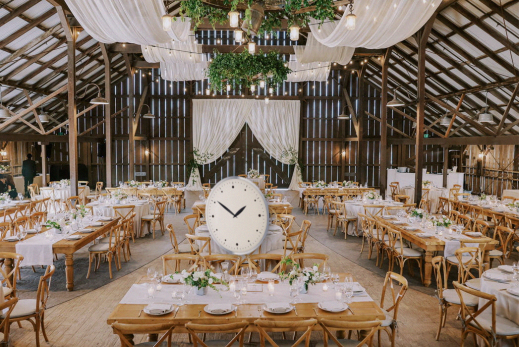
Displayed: 1 h 51 min
